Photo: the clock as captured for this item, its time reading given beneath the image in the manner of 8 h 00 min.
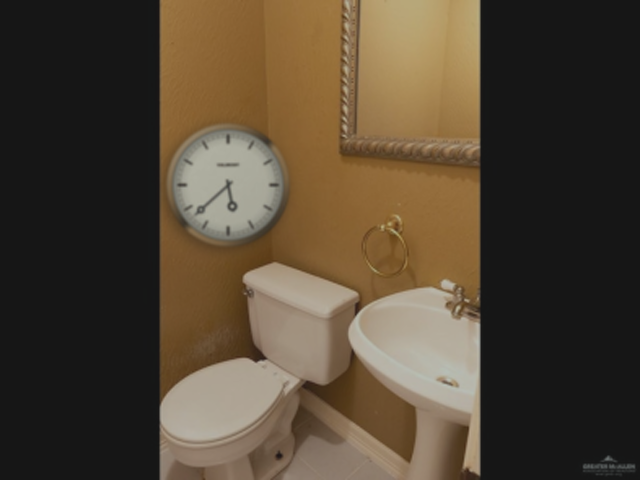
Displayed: 5 h 38 min
